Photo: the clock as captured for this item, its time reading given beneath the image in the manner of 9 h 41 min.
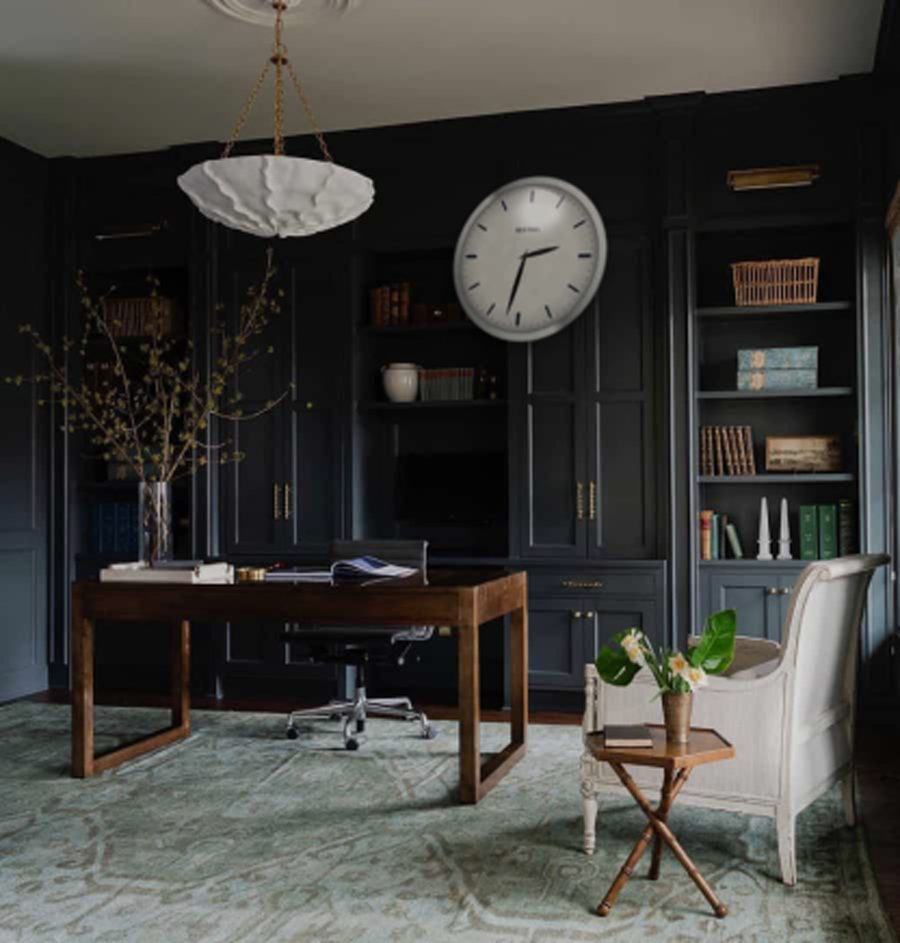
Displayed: 2 h 32 min
